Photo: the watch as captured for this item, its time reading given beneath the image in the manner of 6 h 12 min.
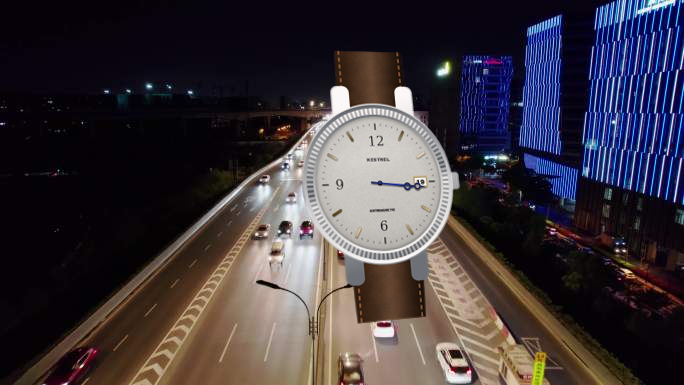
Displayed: 3 h 16 min
